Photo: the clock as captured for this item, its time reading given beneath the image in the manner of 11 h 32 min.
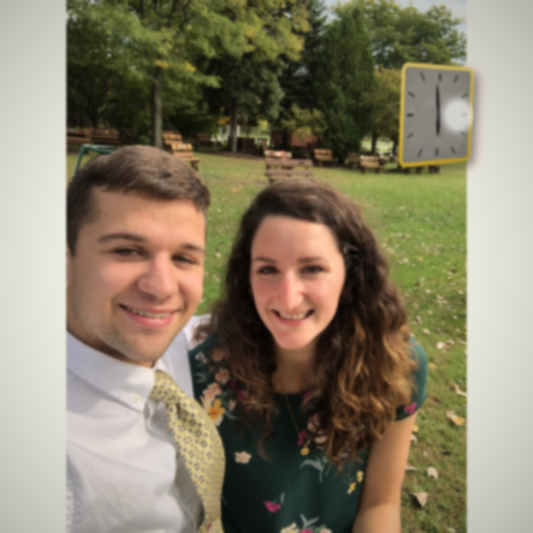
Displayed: 5 h 59 min
